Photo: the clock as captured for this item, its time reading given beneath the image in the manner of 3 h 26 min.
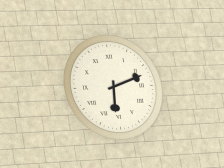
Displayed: 6 h 12 min
